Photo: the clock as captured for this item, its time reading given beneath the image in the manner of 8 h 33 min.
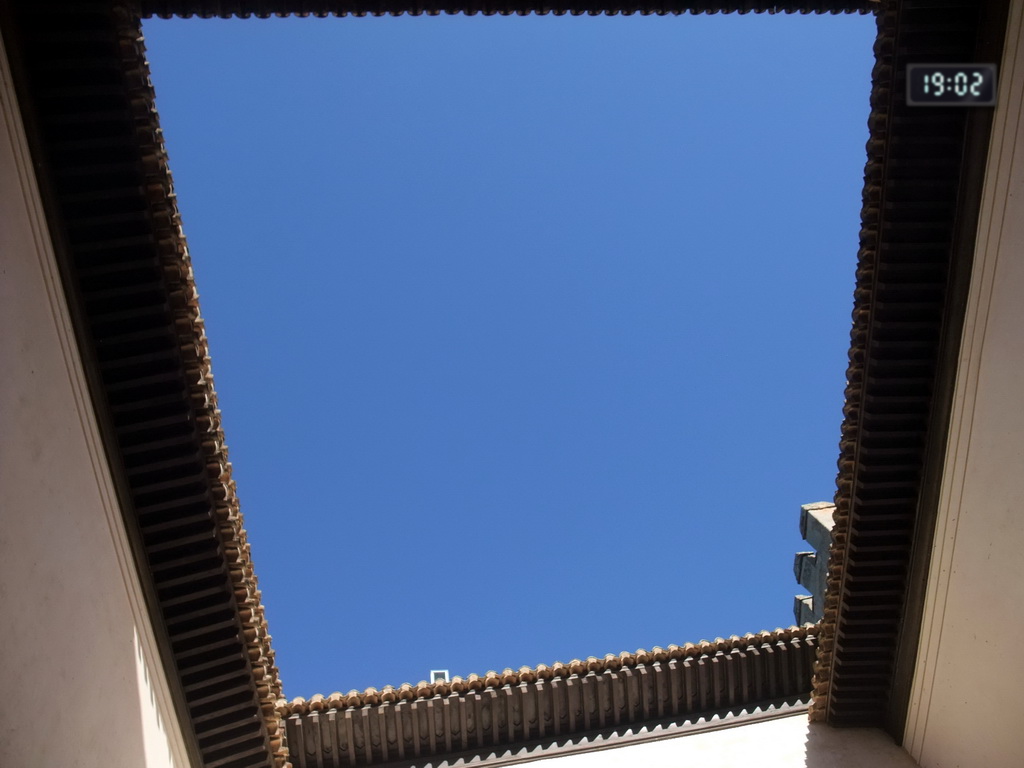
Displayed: 19 h 02 min
